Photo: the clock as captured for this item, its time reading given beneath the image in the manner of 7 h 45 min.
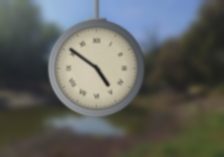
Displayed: 4 h 51 min
